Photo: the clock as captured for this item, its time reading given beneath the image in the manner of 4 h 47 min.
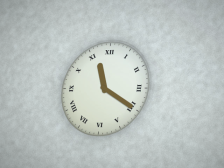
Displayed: 11 h 20 min
